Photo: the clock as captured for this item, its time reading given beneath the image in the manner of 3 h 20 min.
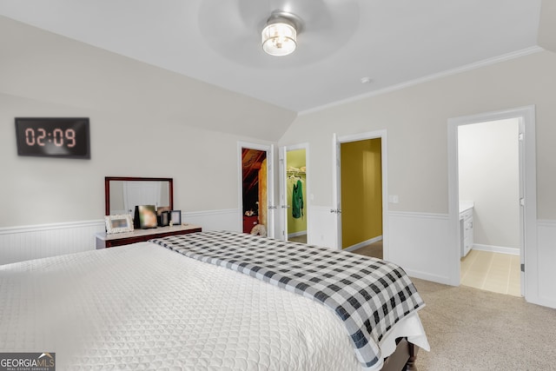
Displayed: 2 h 09 min
